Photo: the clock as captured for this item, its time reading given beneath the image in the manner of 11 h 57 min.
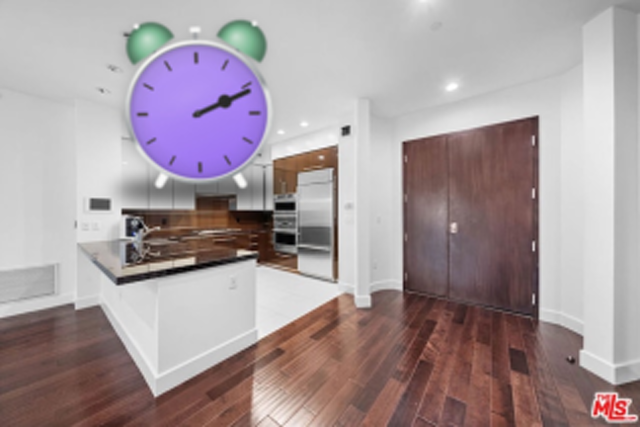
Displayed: 2 h 11 min
